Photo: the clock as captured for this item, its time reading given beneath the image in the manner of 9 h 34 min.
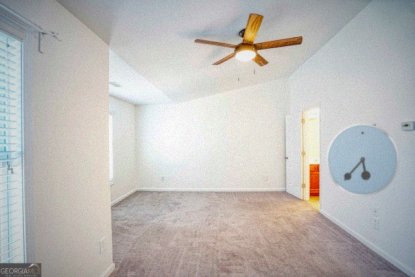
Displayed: 5 h 37 min
